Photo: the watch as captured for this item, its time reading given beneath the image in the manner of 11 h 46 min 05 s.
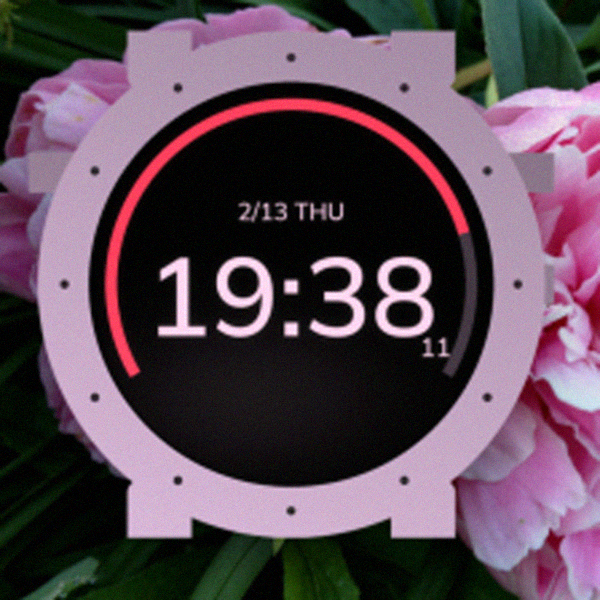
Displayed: 19 h 38 min 11 s
